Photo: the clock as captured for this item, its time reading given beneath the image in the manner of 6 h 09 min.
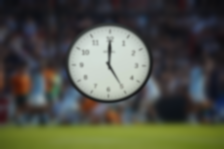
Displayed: 5 h 00 min
